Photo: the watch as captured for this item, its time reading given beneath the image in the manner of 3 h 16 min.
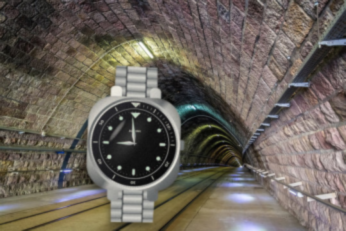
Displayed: 8 h 59 min
